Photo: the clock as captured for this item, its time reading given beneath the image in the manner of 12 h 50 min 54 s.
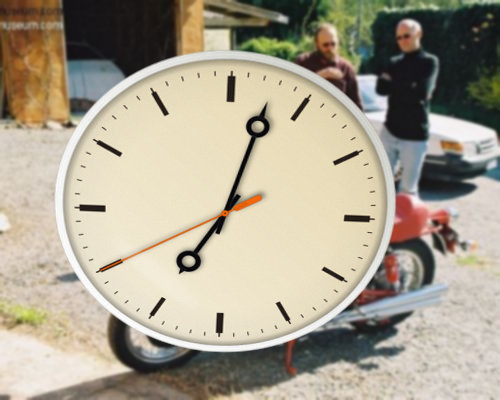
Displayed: 7 h 02 min 40 s
